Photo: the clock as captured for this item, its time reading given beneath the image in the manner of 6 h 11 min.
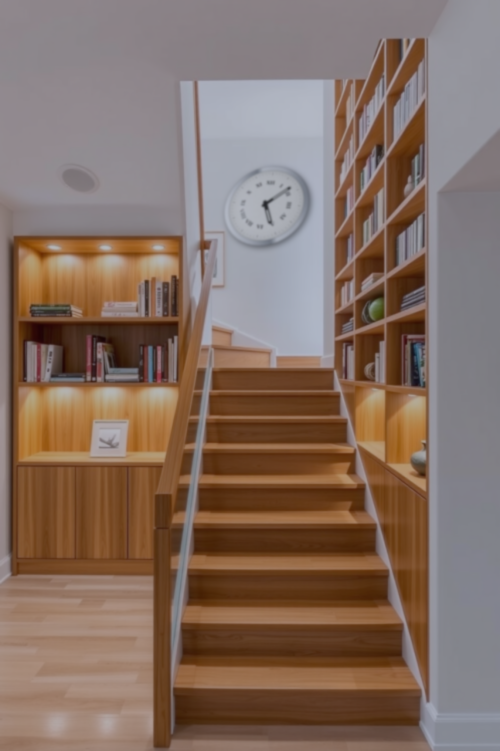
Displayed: 5 h 08 min
